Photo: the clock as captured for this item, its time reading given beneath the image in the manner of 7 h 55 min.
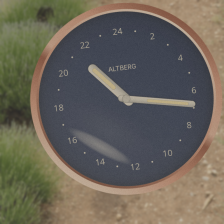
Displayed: 21 h 17 min
